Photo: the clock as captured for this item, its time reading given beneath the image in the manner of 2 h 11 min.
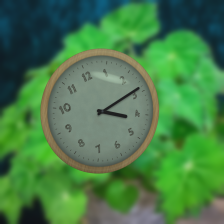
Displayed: 4 h 14 min
